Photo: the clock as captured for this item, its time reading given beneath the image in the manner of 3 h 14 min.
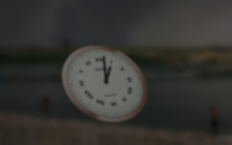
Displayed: 1 h 02 min
